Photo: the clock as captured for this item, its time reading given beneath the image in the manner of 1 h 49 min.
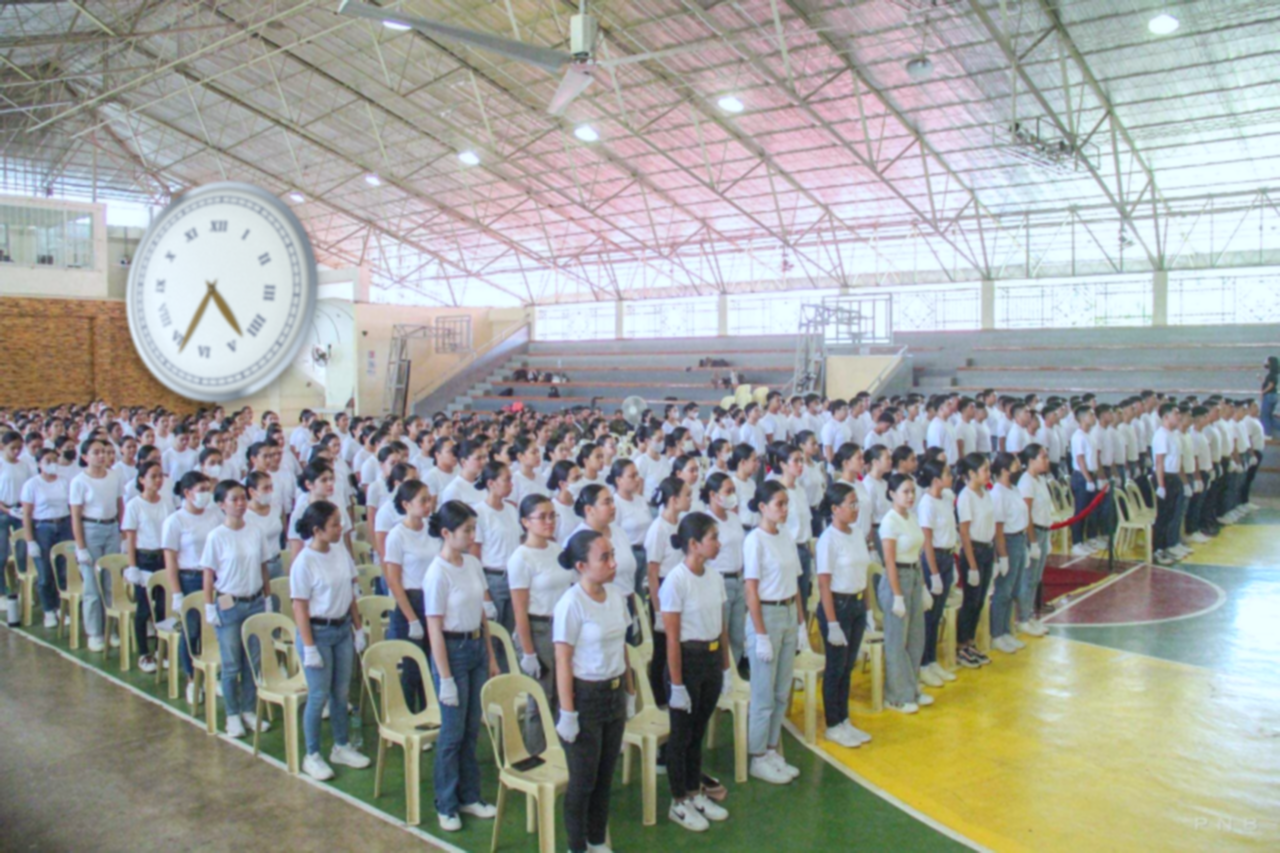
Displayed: 4 h 34 min
